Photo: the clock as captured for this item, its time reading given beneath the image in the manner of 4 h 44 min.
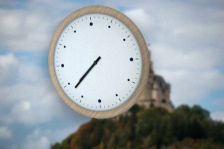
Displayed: 7 h 38 min
